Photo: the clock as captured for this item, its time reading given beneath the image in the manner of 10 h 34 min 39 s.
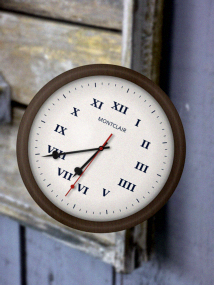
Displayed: 6 h 39 min 32 s
